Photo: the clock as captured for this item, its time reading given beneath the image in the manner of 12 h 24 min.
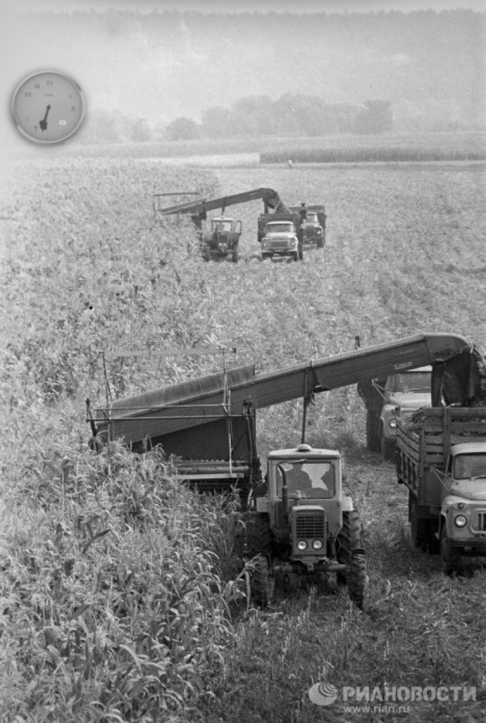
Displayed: 6 h 32 min
